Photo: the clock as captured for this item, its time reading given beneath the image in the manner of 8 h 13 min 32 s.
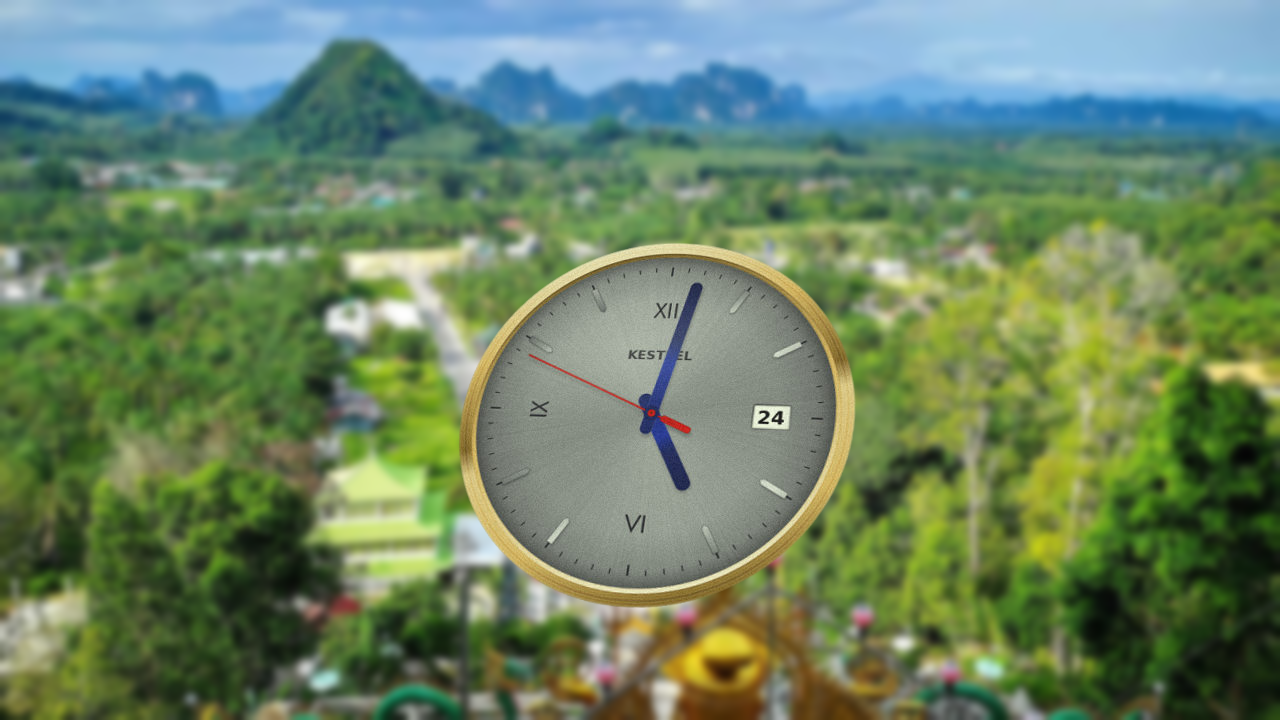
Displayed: 5 h 01 min 49 s
